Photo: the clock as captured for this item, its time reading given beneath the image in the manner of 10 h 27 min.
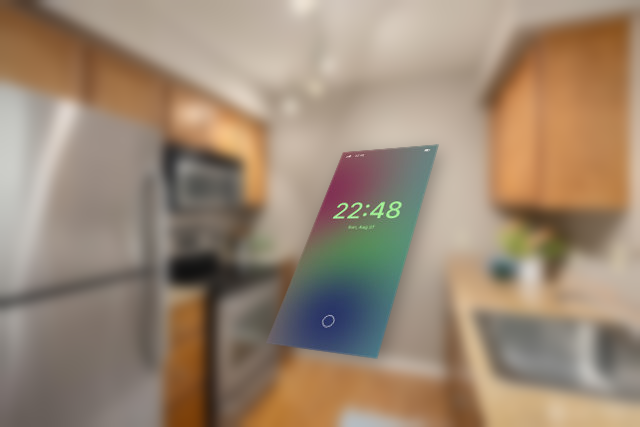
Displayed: 22 h 48 min
